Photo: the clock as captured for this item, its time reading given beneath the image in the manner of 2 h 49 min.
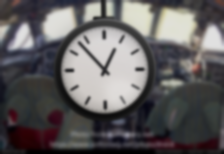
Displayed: 12 h 53 min
